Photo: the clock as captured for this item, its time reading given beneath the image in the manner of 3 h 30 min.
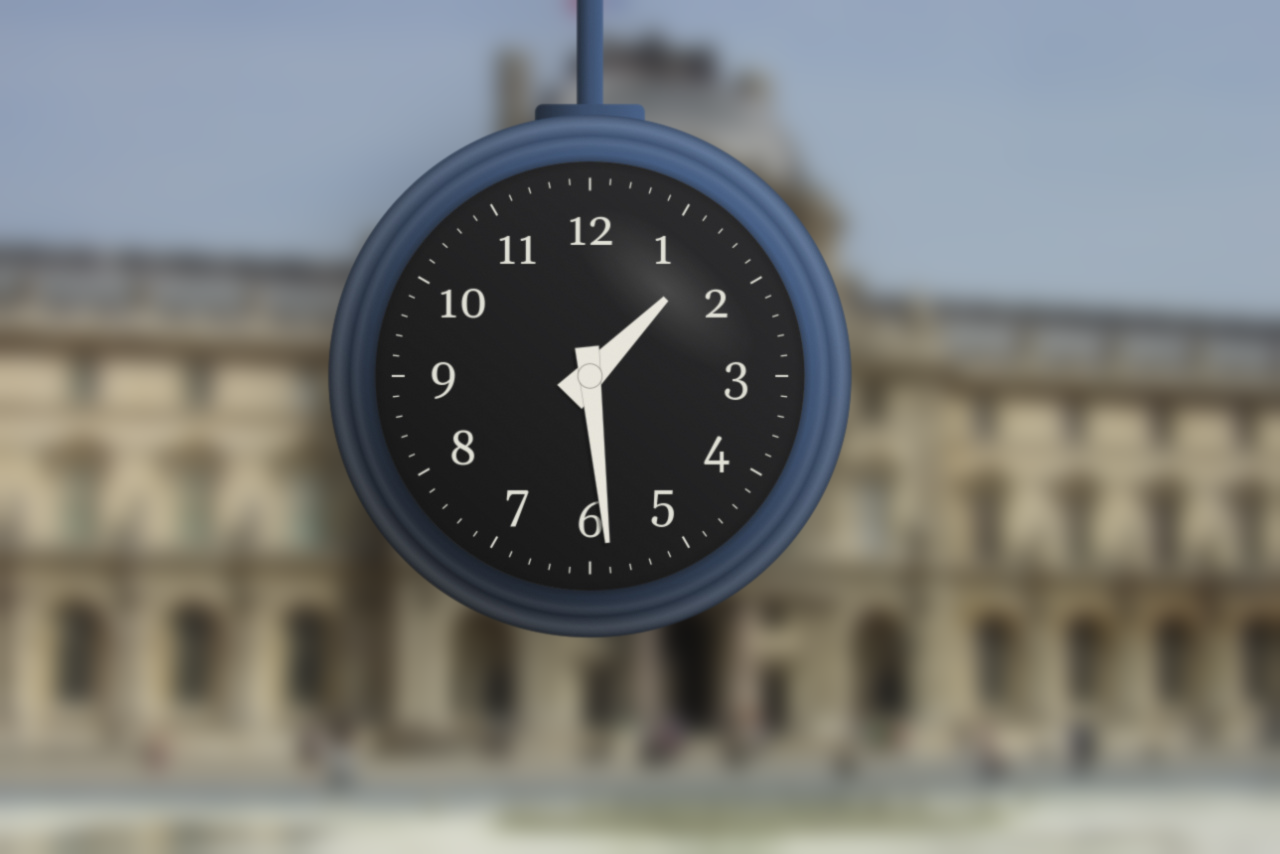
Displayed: 1 h 29 min
